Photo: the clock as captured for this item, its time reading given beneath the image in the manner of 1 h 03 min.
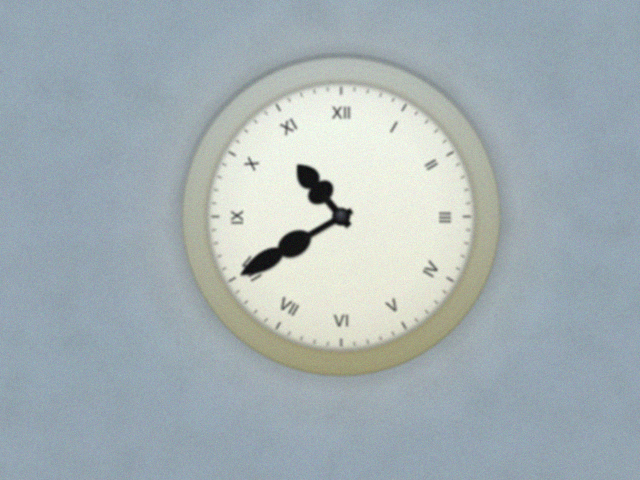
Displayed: 10 h 40 min
